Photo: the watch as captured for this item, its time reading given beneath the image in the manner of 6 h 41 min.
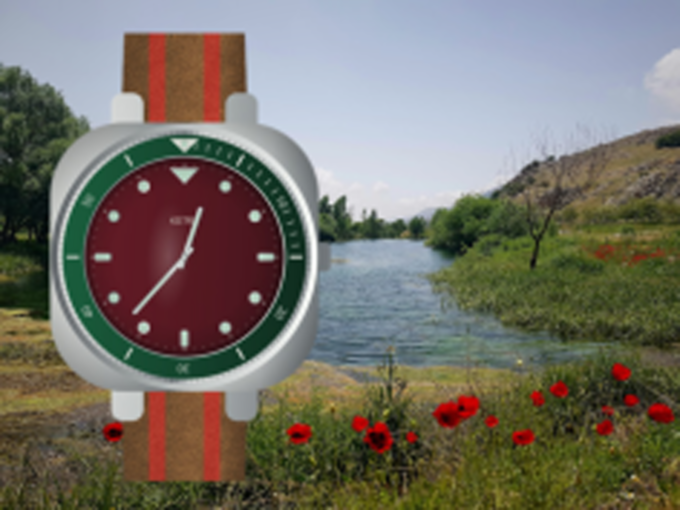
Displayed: 12 h 37 min
